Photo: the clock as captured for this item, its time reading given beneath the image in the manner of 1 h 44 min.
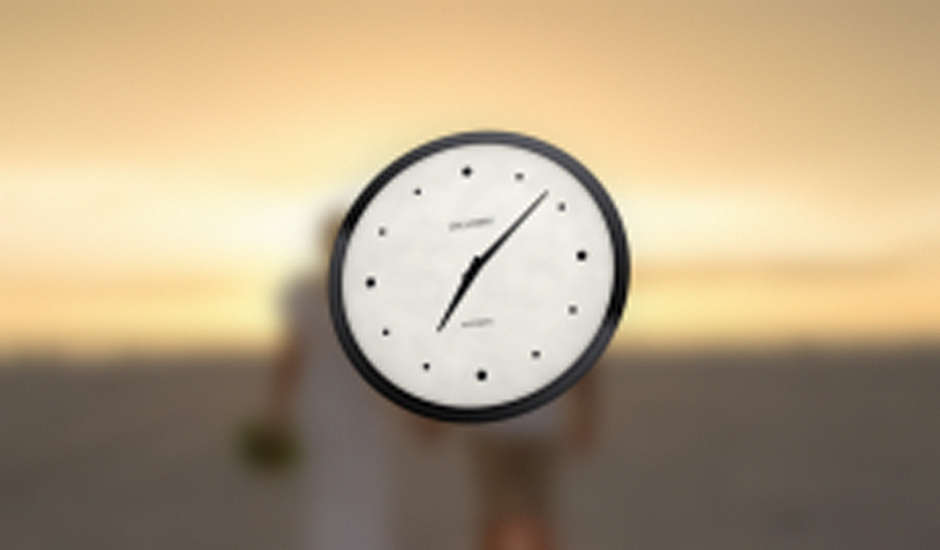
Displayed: 7 h 08 min
